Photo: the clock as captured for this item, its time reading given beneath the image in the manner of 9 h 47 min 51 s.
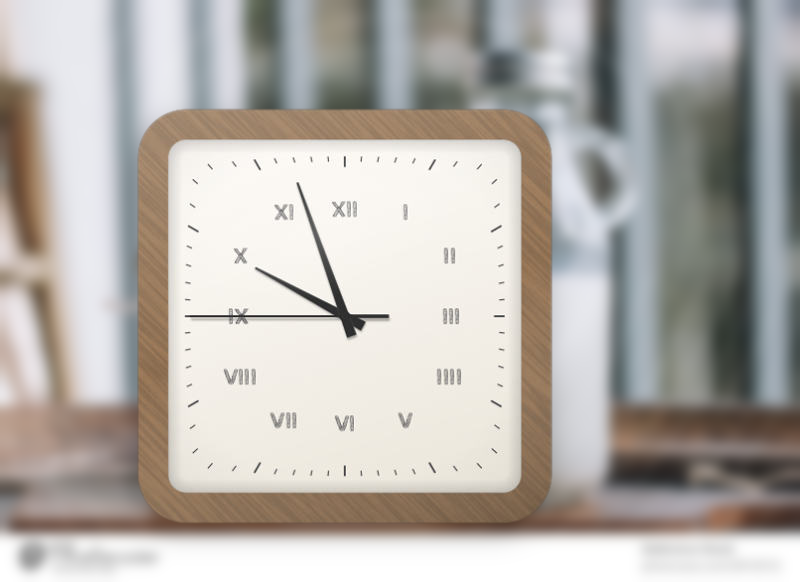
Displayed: 9 h 56 min 45 s
